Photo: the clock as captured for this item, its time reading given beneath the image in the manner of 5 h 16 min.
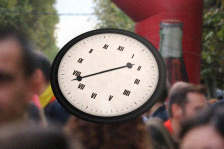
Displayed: 1 h 38 min
